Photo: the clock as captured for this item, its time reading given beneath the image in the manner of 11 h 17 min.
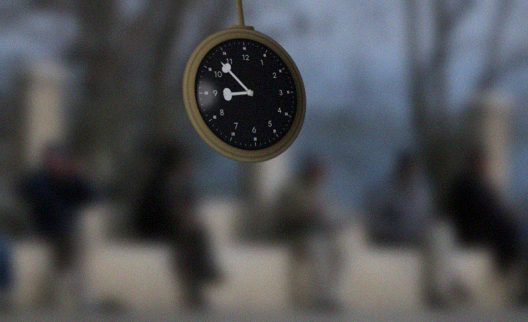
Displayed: 8 h 53 min
